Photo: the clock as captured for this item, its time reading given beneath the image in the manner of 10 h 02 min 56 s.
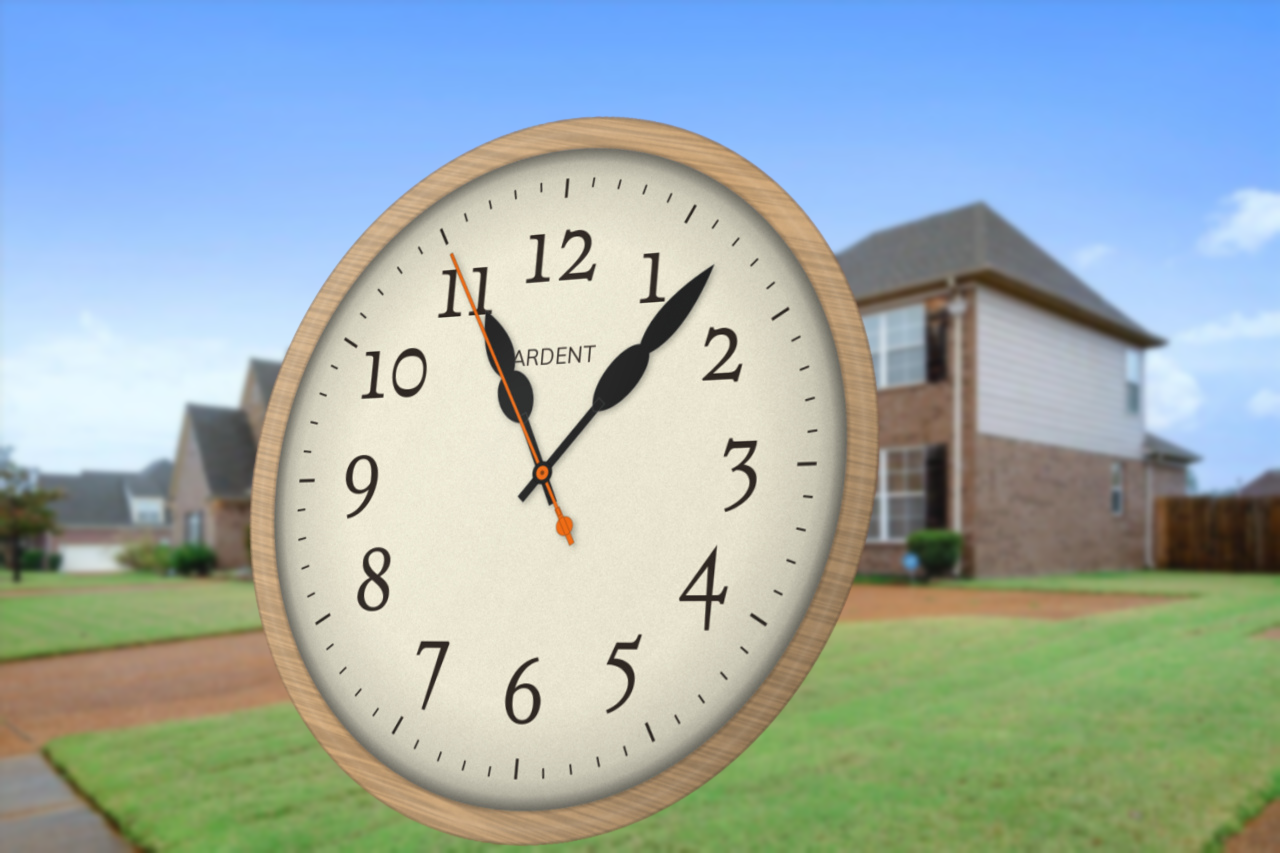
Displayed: 11 h 06 min 55 s
